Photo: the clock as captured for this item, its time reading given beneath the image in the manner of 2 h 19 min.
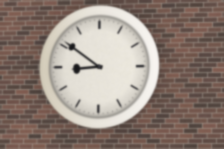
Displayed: 8 h 51 min
